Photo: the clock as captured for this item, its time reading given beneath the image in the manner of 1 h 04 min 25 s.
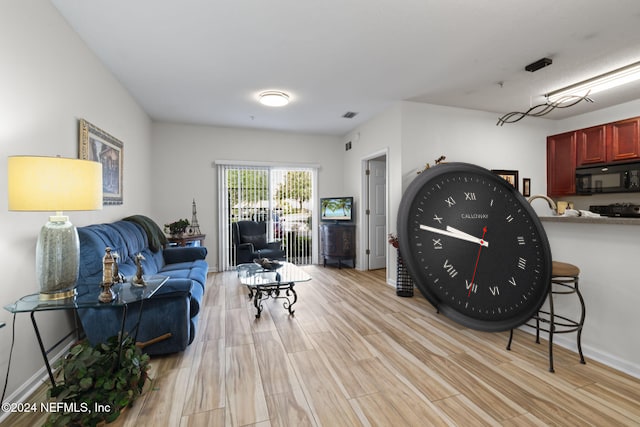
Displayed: 9 h 47 min 35 s
